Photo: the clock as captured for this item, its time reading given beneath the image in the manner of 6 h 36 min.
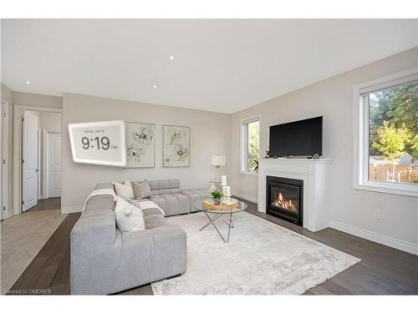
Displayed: 9 h 19 min
